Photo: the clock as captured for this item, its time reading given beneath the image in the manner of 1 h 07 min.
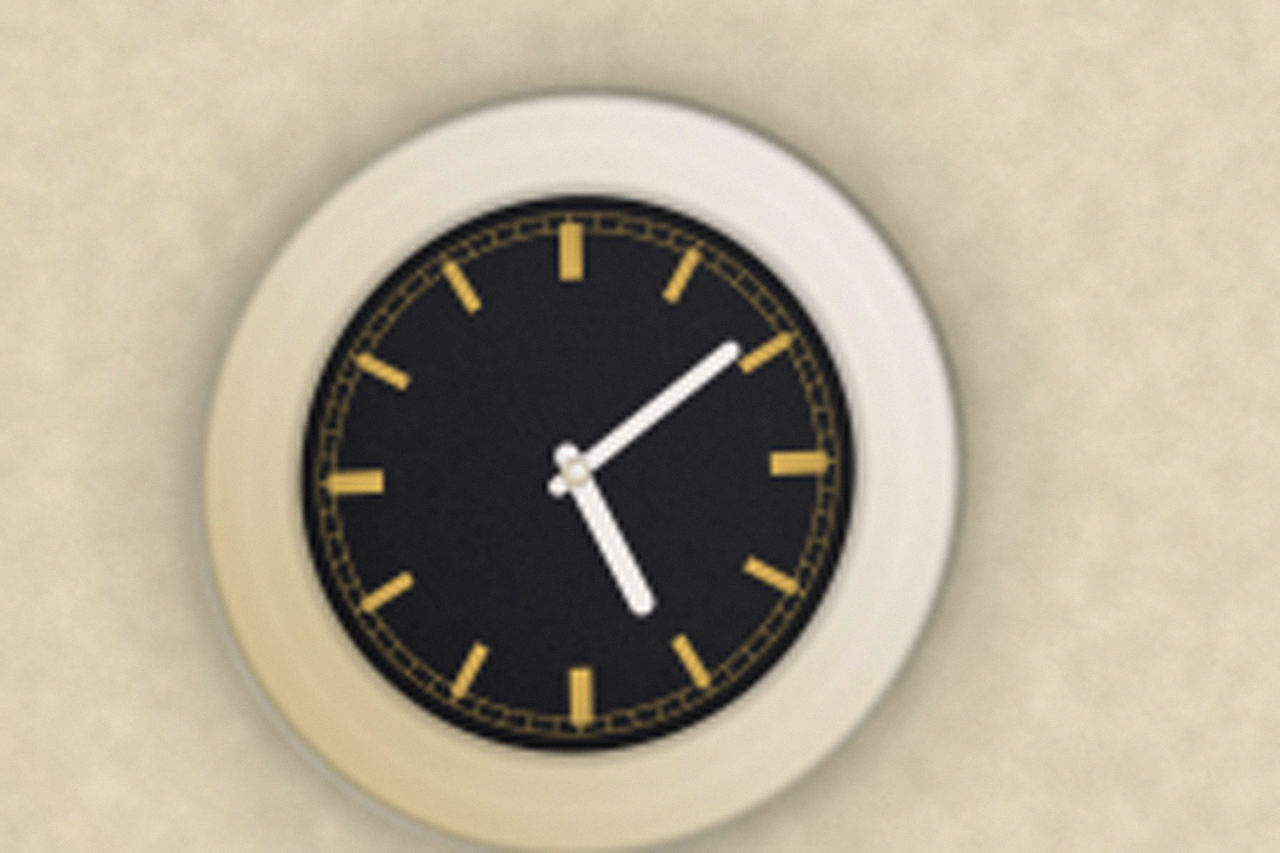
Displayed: 5 h 09 min
